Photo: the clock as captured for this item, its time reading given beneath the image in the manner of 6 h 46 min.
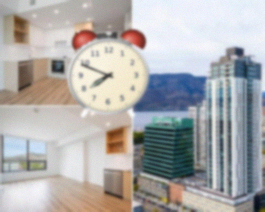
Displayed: 7 h 49 min
